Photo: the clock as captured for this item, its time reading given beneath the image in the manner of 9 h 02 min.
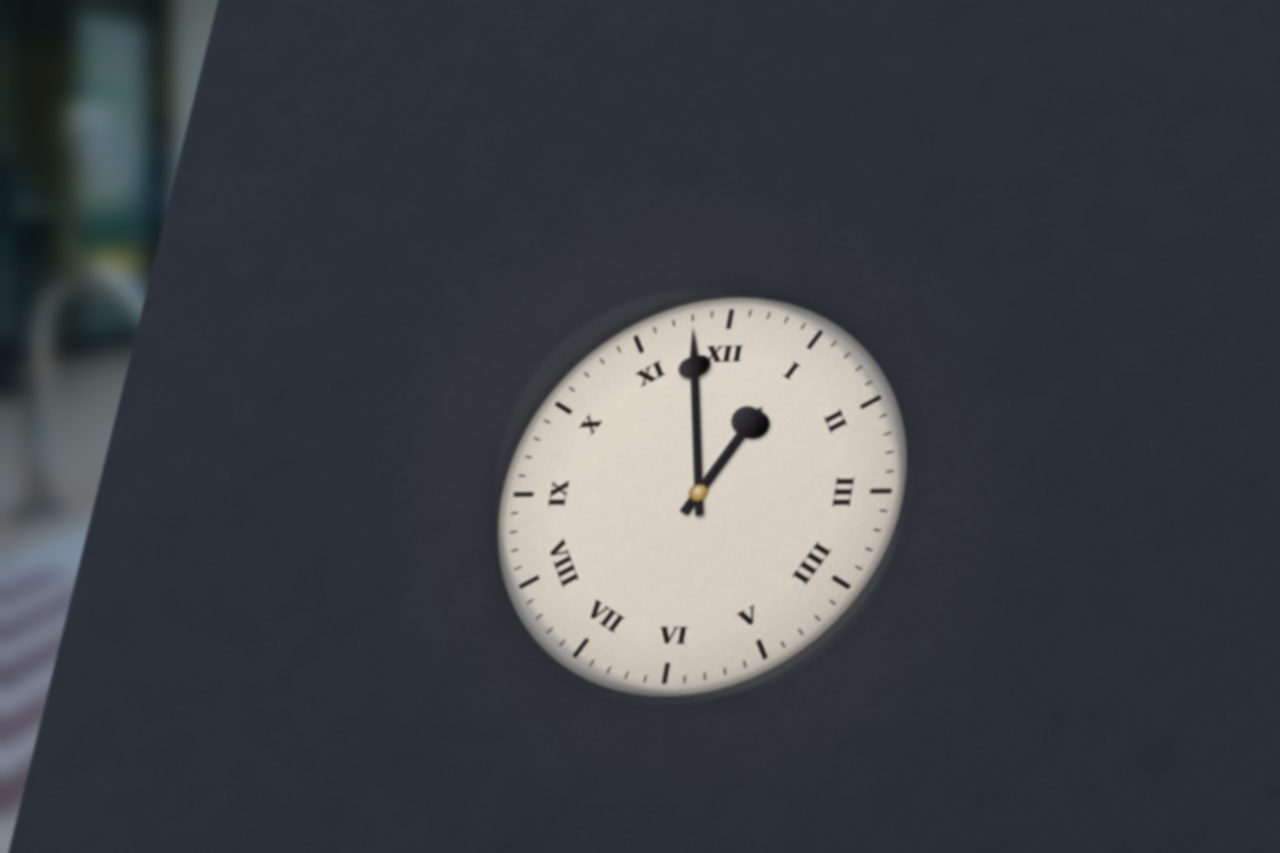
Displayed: 12 h 58 min
